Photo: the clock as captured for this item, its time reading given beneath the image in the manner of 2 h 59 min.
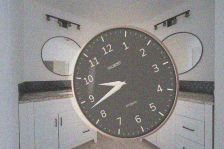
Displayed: 9 h 43 min
